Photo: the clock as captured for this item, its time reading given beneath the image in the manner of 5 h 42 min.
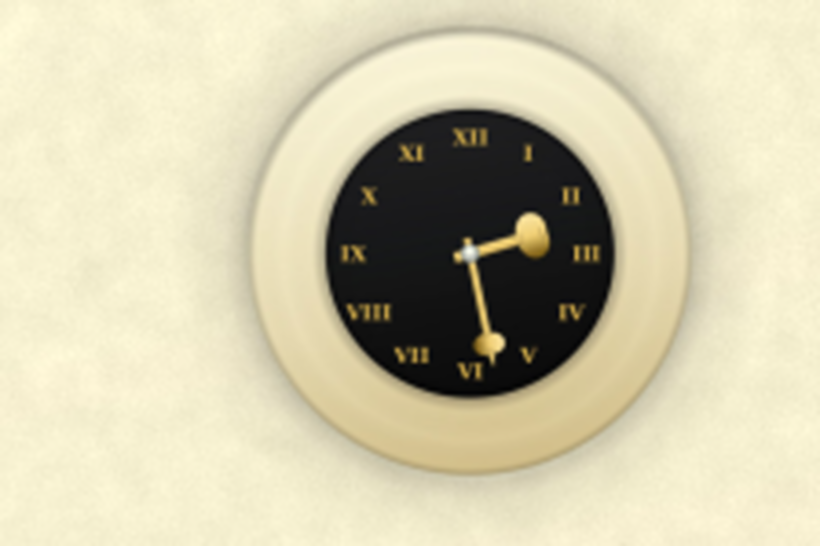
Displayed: 2 h 28 min
